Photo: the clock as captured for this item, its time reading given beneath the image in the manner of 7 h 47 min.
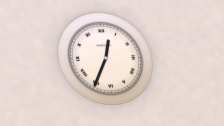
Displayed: 12 h 35 min
